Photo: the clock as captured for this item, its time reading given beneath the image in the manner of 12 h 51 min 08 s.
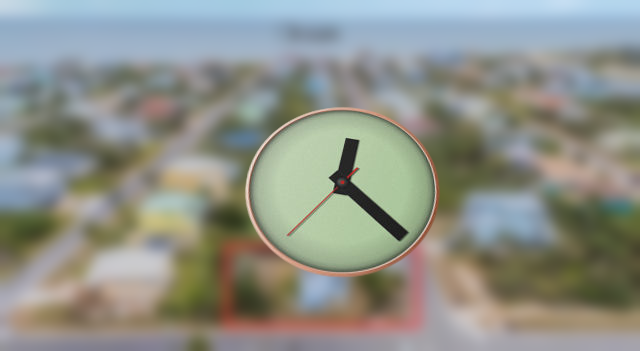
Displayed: 12 h 22 min 37 s
